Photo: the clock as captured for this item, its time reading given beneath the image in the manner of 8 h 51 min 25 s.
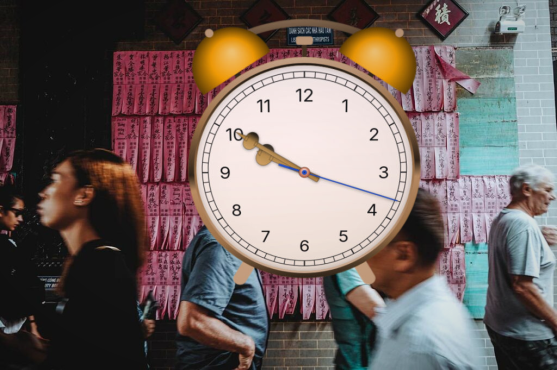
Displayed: 9 h 50 min 18 s
